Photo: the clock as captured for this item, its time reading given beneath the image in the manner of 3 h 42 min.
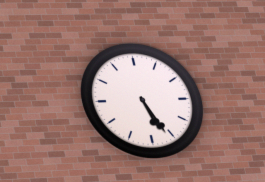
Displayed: 5 h 26 min
